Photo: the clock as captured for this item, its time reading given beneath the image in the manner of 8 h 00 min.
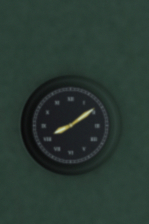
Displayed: 8 h 09 min
